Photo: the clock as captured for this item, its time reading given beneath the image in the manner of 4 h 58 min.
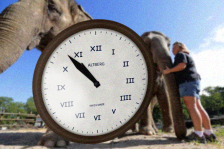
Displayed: 10 h 53 min
